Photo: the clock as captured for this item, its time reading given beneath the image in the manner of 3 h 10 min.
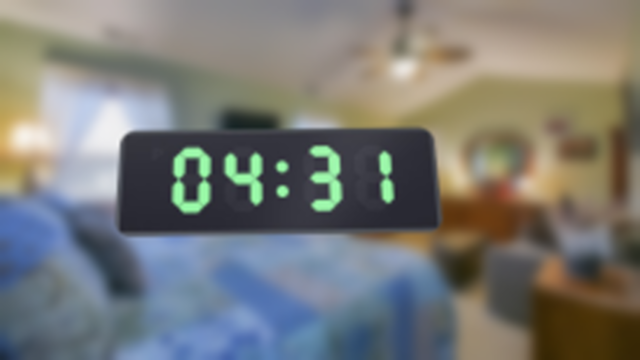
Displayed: 4 h 31 min
